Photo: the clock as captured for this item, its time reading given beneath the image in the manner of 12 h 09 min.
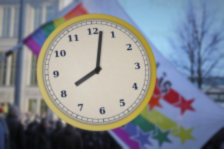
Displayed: 8 h 02 min
